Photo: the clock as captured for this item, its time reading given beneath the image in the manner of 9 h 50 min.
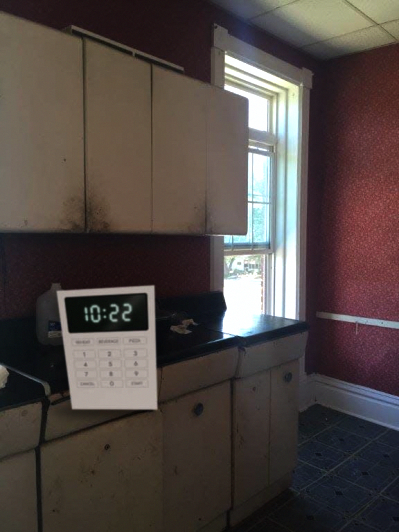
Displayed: 10 h 22 min
